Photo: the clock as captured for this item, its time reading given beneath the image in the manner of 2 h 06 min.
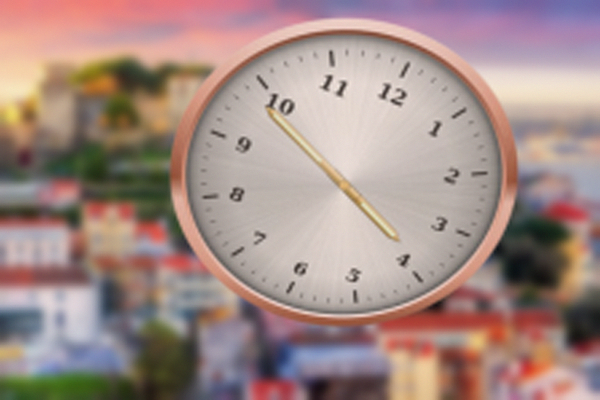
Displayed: 3 h 49 min
